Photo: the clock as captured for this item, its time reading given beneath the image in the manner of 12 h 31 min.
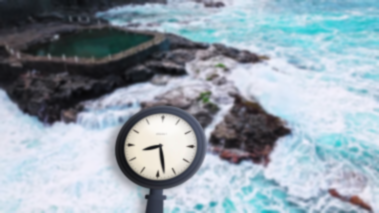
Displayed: 8 h 28 min
